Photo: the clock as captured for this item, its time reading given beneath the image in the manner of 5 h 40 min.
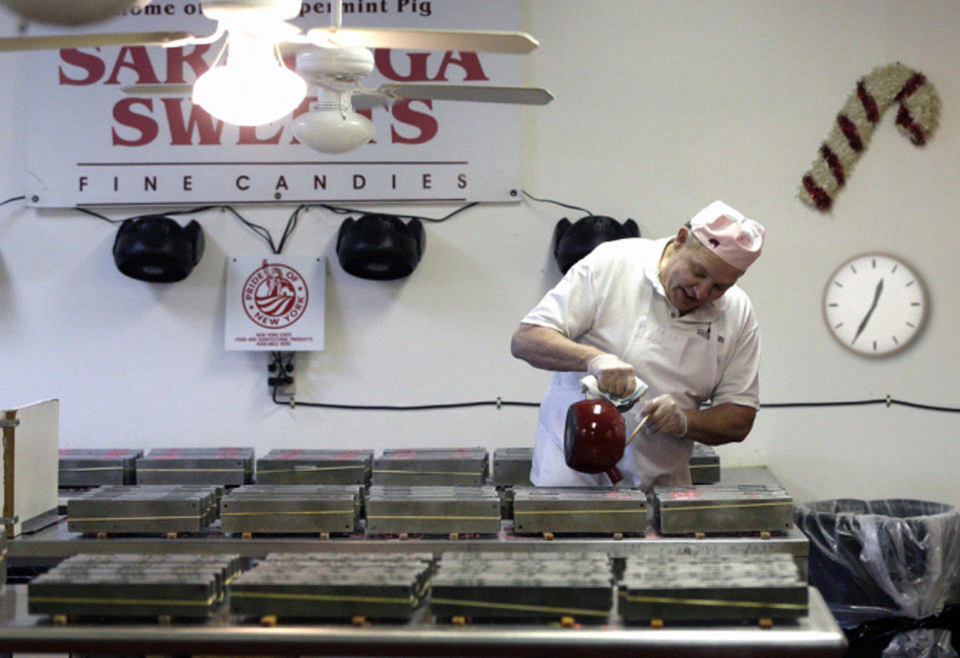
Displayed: 12 h 35 min
